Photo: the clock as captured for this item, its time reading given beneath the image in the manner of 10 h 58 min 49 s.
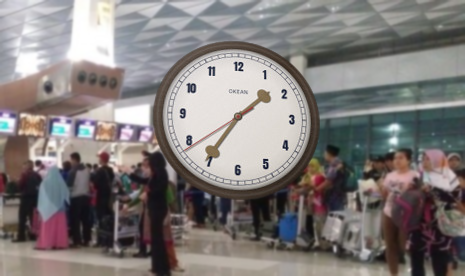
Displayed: 1 h 35 min 39 s
